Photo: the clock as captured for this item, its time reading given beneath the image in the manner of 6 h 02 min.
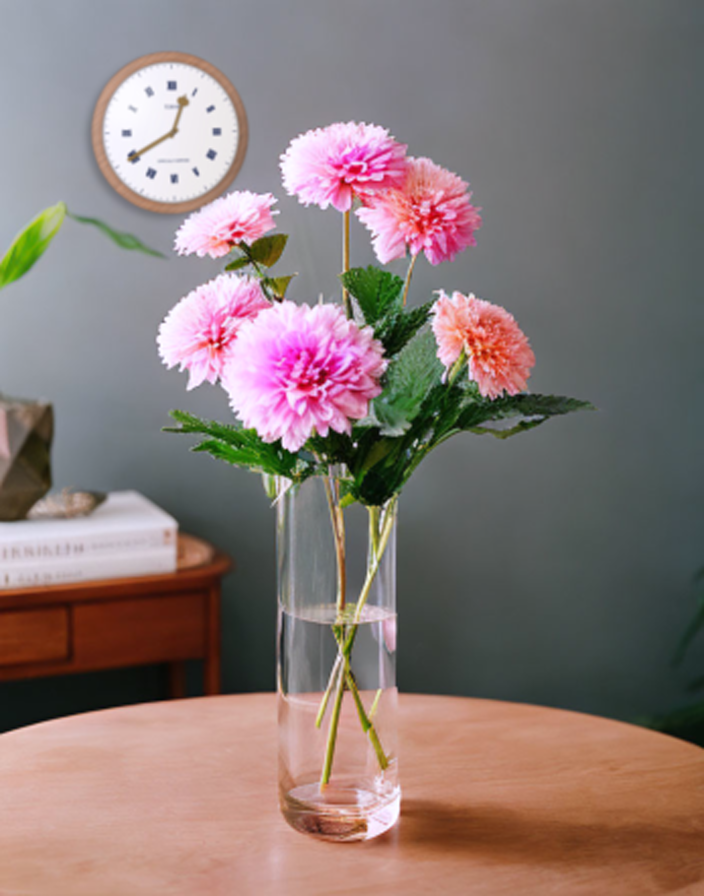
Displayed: 12 h 40 min
